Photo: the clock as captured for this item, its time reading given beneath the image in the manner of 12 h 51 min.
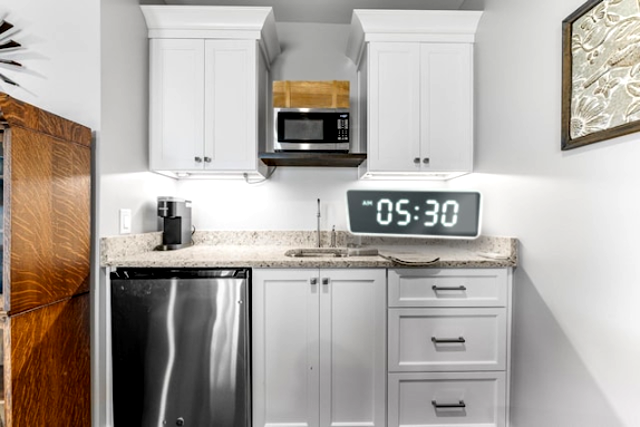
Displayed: 5 h 30 min
